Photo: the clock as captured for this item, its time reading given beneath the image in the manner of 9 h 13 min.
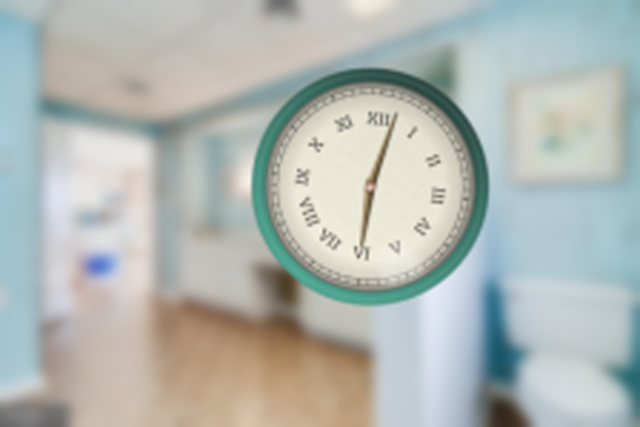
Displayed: 6 h 02 min
